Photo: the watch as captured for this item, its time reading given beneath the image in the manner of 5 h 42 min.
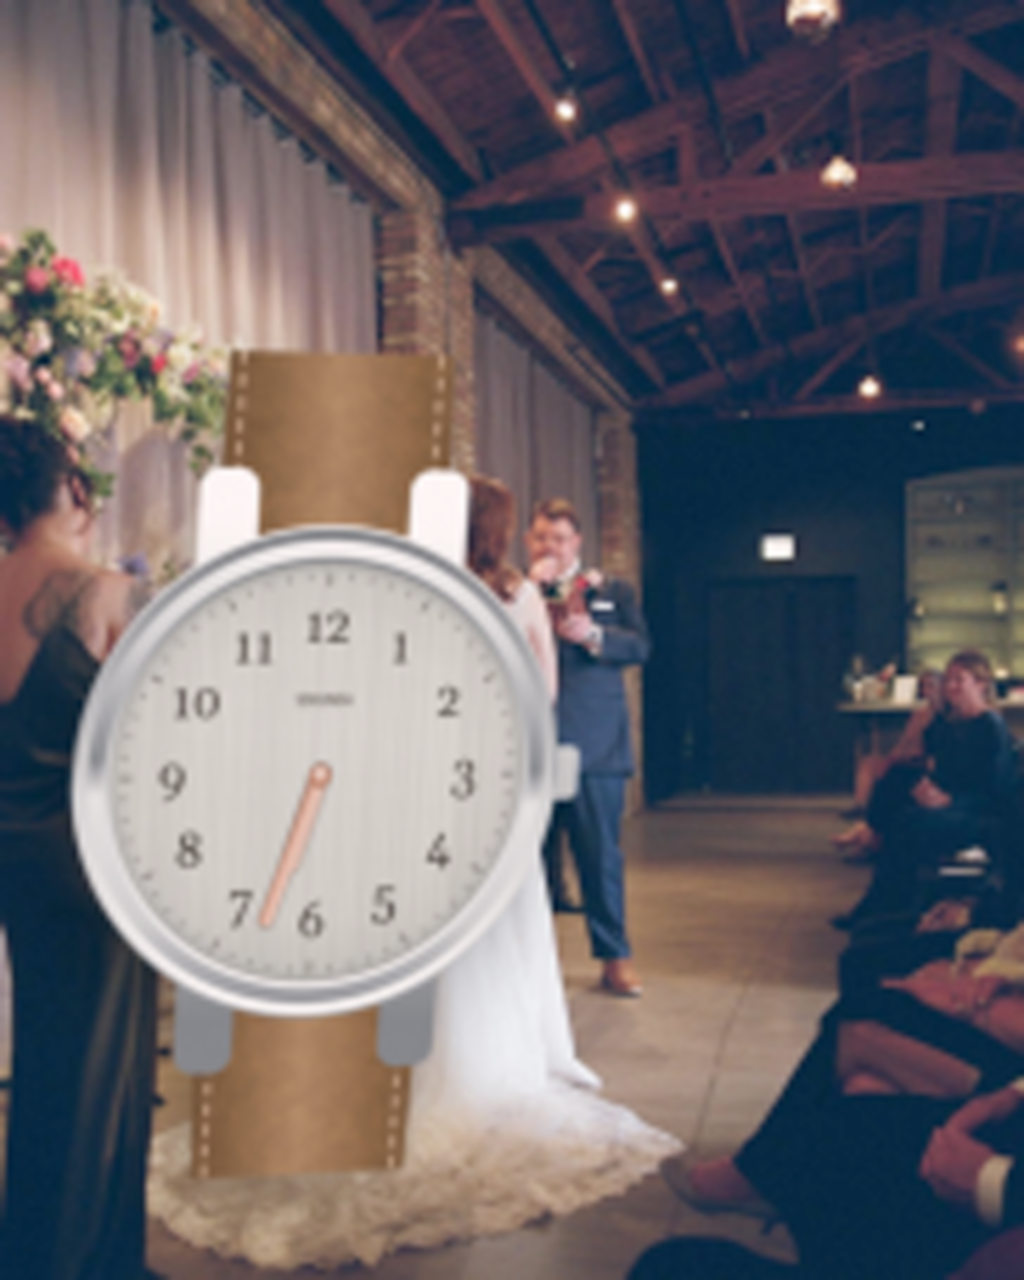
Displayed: 6 h 33 min
